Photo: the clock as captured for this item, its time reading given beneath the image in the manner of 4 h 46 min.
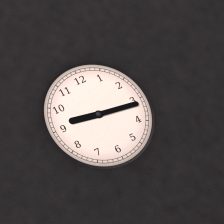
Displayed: 9 h 16 min
